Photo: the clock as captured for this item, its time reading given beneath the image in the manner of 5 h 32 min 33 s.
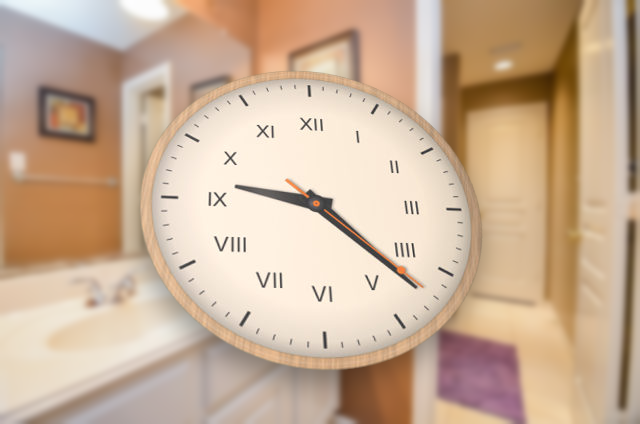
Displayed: 9 h 22 min 22 s
